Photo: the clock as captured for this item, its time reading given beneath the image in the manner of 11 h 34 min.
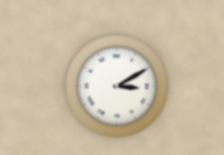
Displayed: 3 h 10 min
